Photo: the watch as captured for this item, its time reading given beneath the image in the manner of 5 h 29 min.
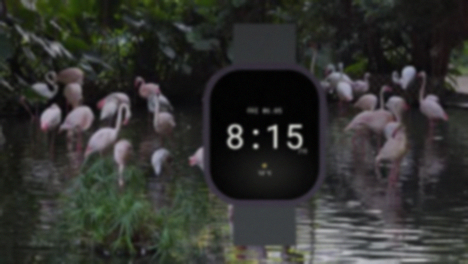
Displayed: 8 h 15 min
